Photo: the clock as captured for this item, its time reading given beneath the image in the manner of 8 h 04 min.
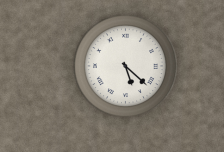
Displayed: 5 h 22 min
